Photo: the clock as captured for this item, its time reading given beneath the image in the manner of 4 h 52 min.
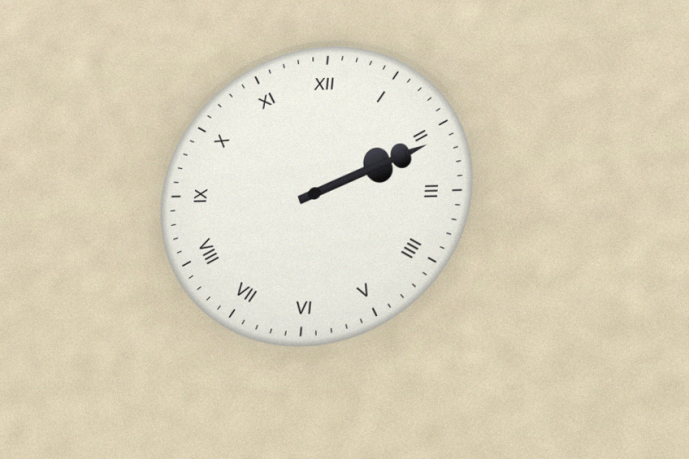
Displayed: 2 h 11 min
